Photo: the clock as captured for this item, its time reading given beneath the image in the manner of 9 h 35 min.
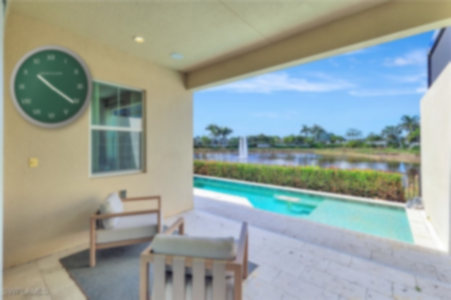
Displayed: 10 h 21 min
